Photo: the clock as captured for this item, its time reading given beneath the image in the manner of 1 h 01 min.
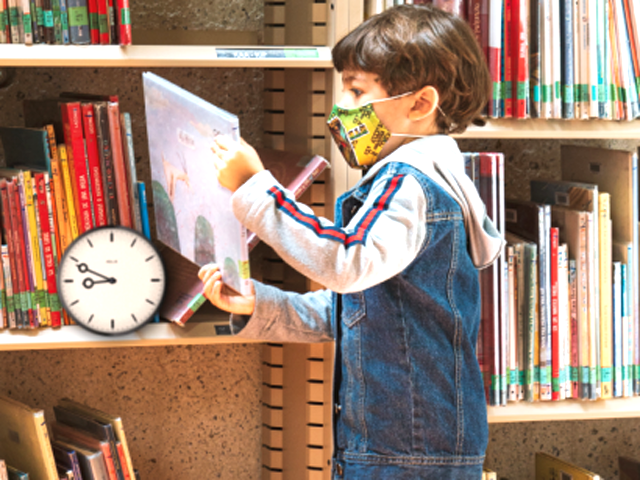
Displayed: 8 h 49 min
